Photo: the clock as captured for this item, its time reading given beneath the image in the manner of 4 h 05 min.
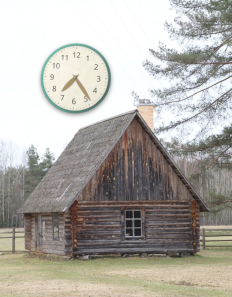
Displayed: 7 h 24 min
